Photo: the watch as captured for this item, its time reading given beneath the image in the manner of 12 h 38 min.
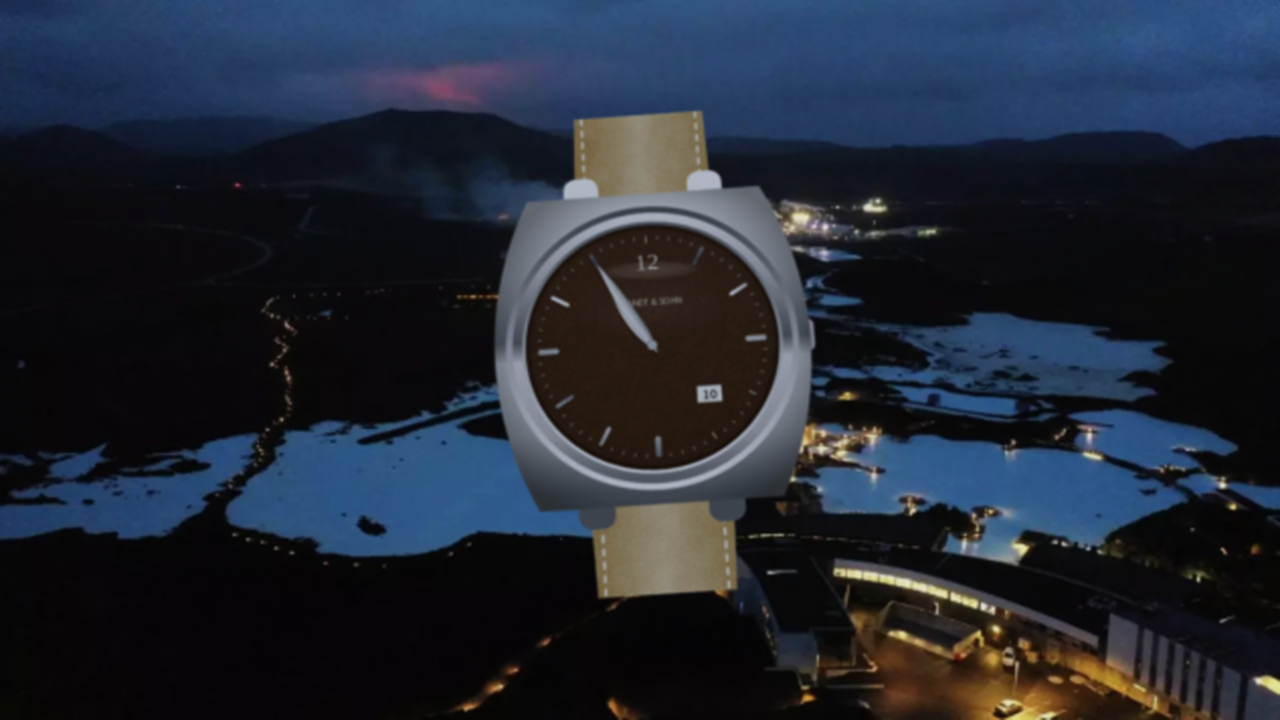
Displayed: 10 h 55 min
